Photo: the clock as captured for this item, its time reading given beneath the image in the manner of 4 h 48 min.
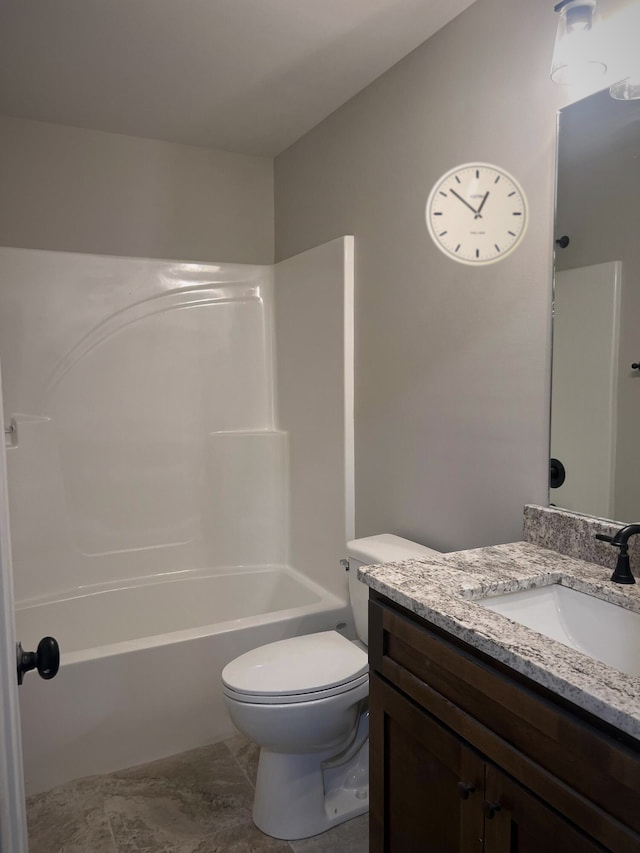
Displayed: 12 h 52 min
